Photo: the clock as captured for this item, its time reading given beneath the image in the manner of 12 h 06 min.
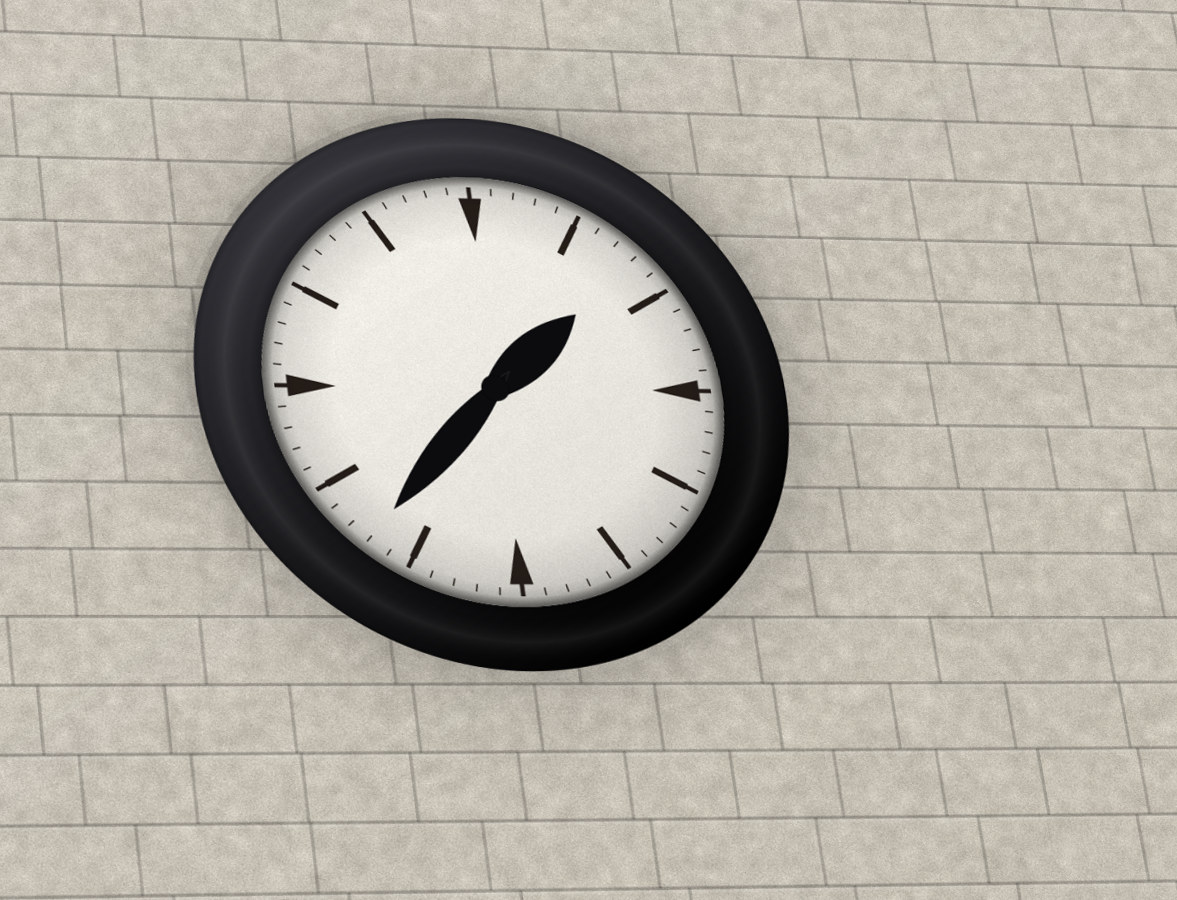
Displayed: 1 h 37 min
